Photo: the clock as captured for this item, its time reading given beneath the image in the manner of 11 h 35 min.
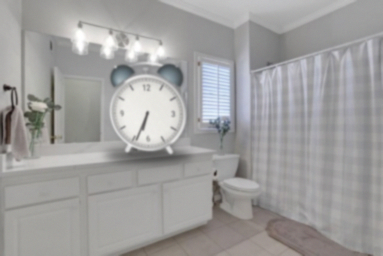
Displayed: 6 h 34 min
